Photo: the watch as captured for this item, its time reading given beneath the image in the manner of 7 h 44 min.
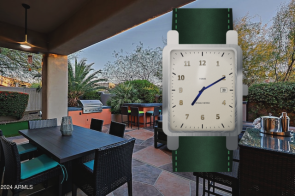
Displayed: 7 h 10 min
